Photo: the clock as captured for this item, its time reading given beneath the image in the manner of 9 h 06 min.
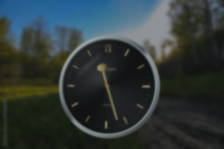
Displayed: 11 h 27 min
